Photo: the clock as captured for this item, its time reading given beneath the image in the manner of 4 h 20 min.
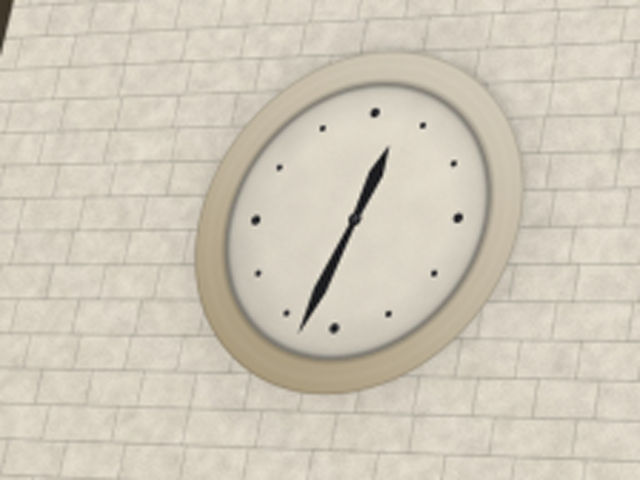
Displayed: 12 h 33 min
